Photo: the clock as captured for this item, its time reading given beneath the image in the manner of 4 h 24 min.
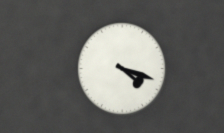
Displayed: 4 h 18 min
